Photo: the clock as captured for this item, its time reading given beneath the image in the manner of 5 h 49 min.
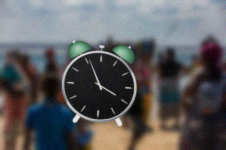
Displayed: 3 h 56 min
